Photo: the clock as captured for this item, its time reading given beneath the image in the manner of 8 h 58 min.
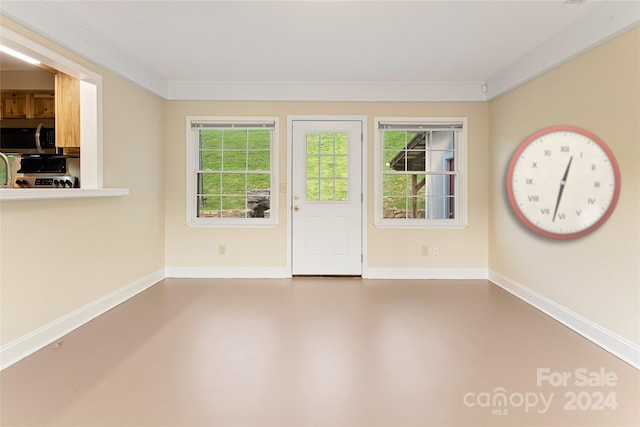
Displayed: 12 h 32 min
